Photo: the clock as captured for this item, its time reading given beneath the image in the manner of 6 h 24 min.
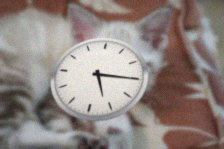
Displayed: 5 h 15 min
